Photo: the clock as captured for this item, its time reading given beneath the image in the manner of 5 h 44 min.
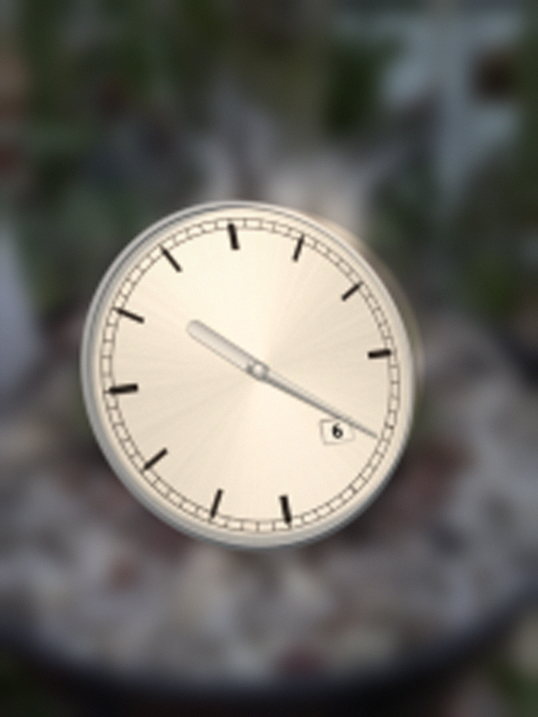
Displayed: 10 h 21 min
